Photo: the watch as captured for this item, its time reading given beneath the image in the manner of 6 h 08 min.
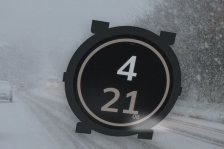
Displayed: 4 h 21 min
